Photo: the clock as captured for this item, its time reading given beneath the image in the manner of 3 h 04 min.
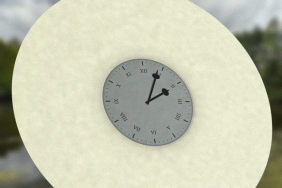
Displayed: 2 h 04 min
